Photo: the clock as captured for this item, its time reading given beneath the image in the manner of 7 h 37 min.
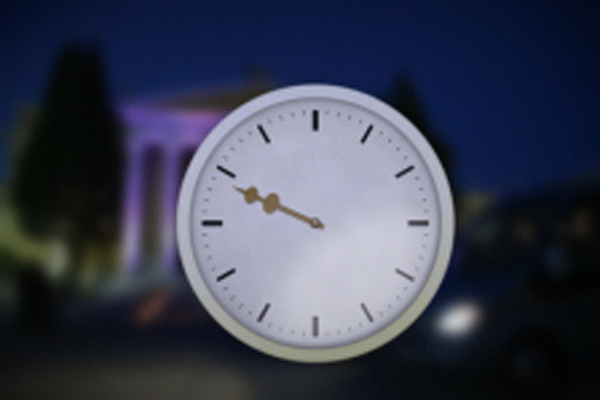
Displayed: 9 h 49 min
